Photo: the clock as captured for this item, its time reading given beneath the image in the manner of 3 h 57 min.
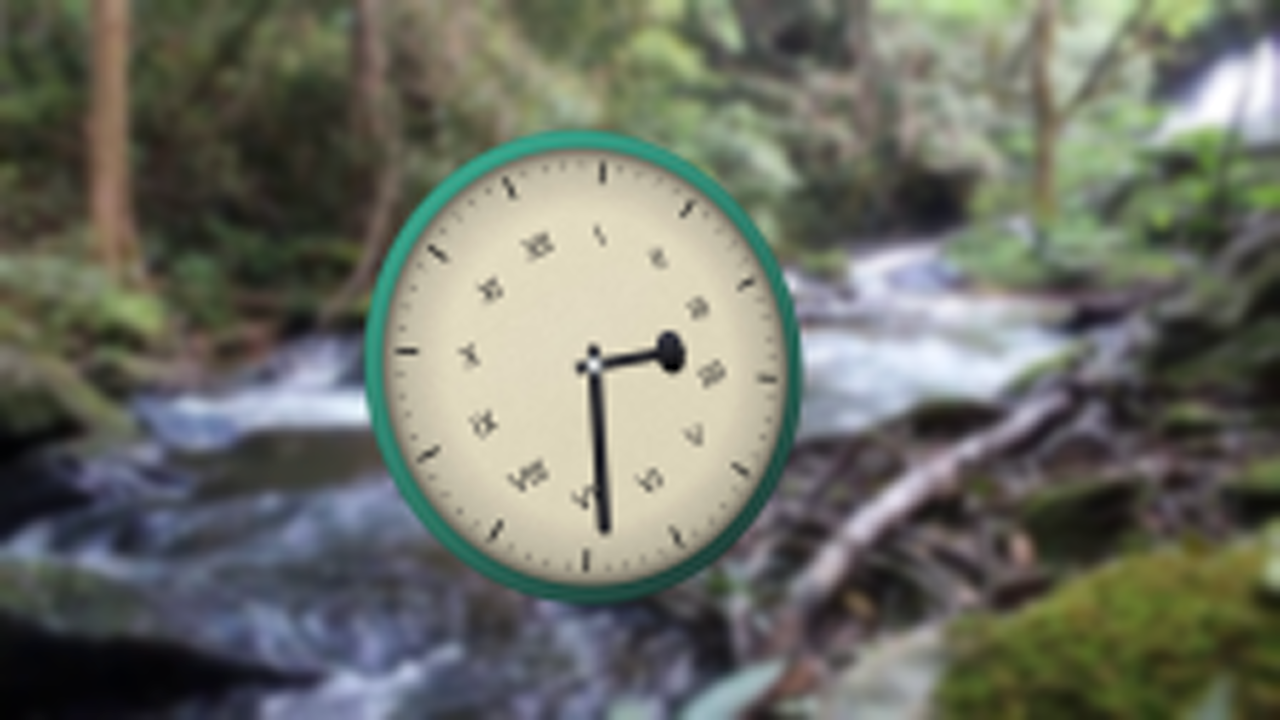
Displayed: 3 h 34 min
